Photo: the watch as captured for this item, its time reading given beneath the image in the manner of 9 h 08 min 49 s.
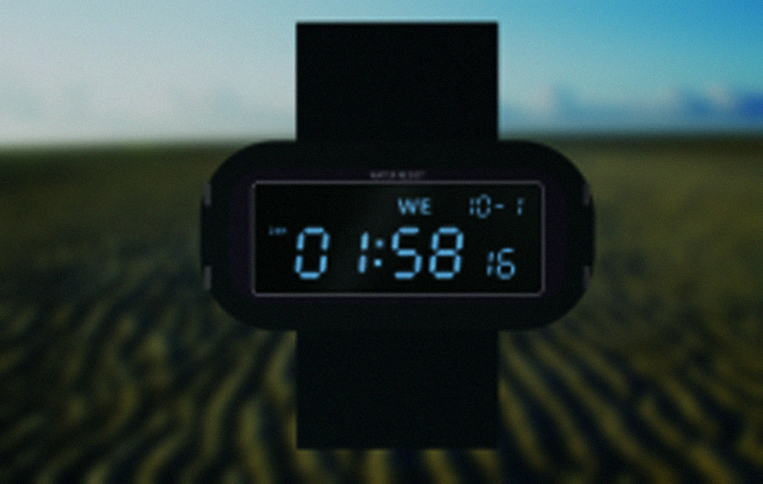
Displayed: 1 h 58 min 16 s
